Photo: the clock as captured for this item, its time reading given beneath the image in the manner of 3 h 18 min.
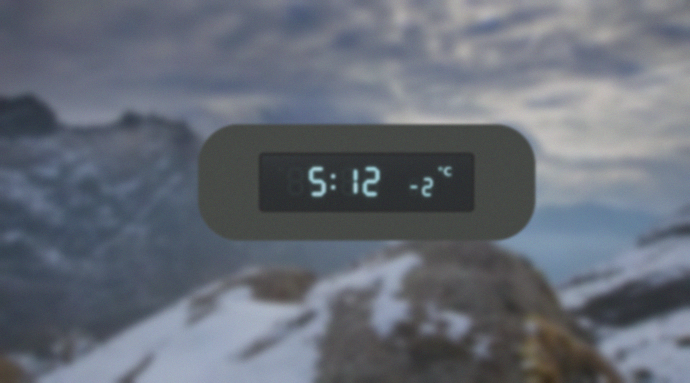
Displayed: 5 h 12 min
